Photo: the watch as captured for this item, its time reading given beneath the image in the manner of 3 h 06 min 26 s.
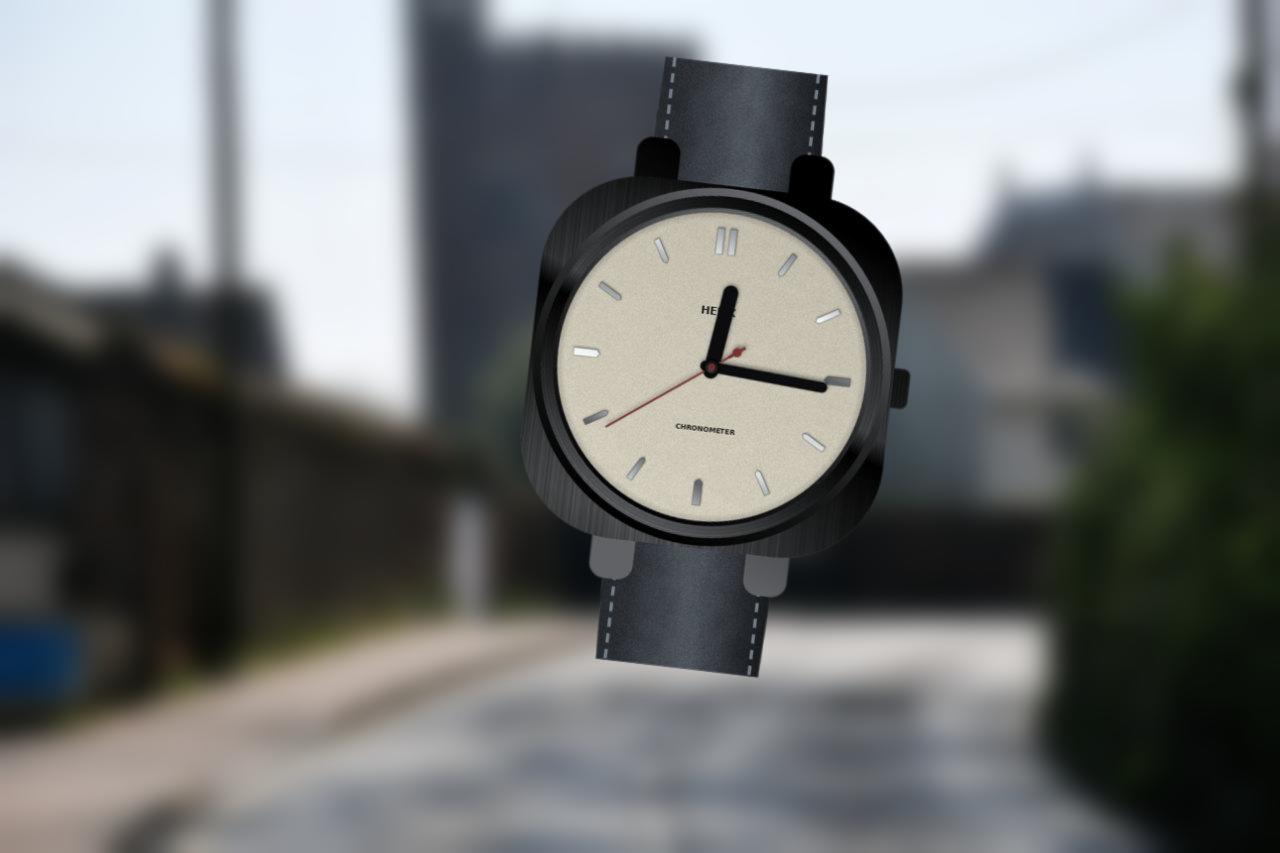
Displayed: 12 h 15 min 39 s
